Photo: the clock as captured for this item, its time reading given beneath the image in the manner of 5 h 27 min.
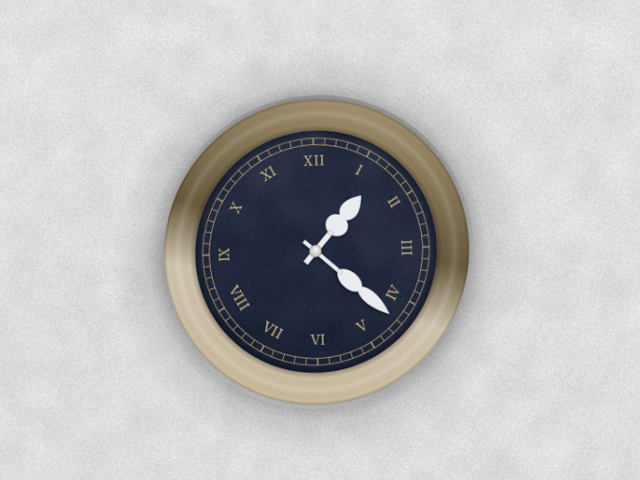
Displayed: 1 h 22 min
